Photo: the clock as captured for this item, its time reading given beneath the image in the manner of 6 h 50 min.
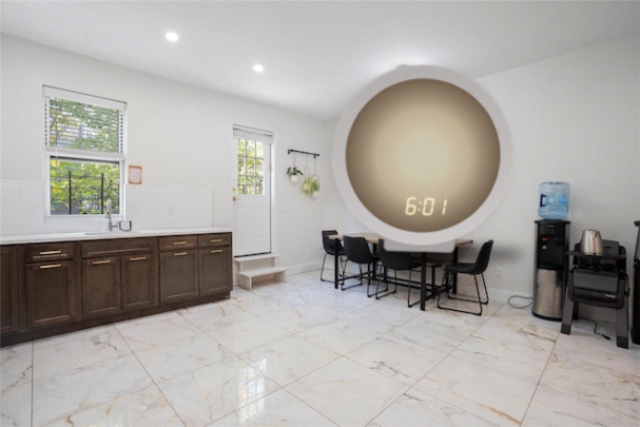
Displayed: 6 h 01 min
